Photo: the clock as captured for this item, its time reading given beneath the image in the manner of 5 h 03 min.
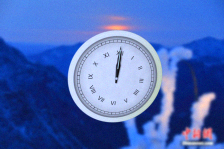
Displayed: 12 h 00 min
